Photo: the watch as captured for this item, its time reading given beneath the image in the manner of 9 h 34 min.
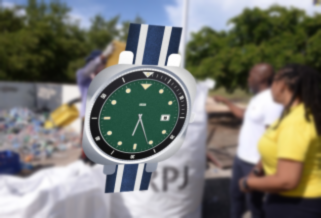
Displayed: 6 h 26 min
